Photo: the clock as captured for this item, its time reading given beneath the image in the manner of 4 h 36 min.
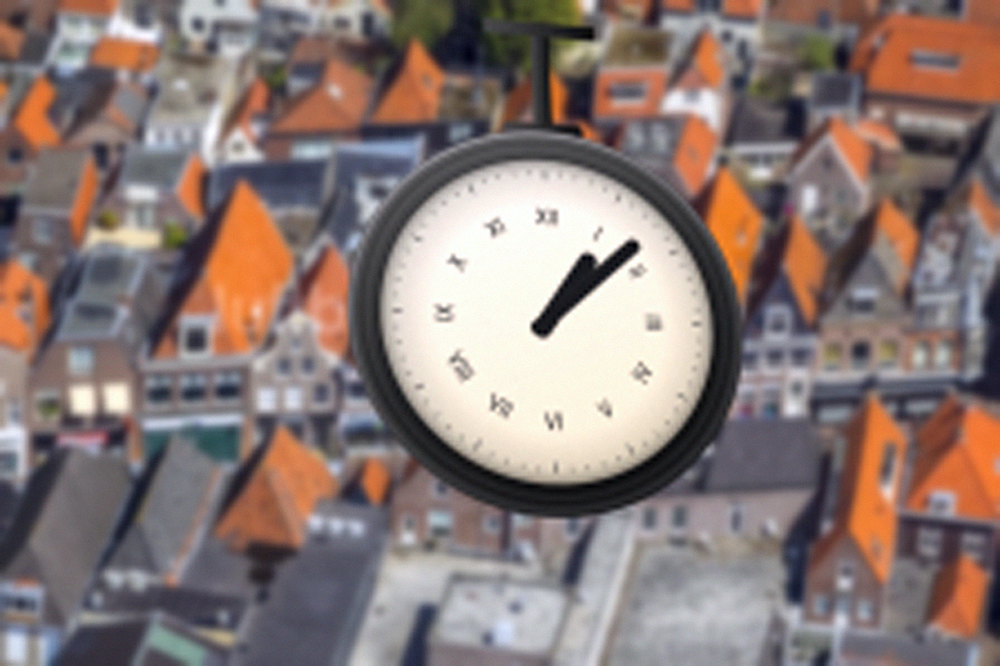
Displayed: 1 h 08 min
